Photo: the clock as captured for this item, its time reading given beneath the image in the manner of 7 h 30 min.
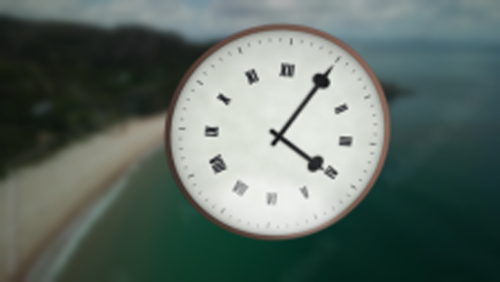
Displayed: 4 h 05 min
